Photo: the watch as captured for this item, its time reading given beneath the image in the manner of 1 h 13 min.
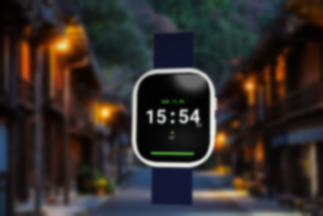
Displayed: 15 h 54 min
